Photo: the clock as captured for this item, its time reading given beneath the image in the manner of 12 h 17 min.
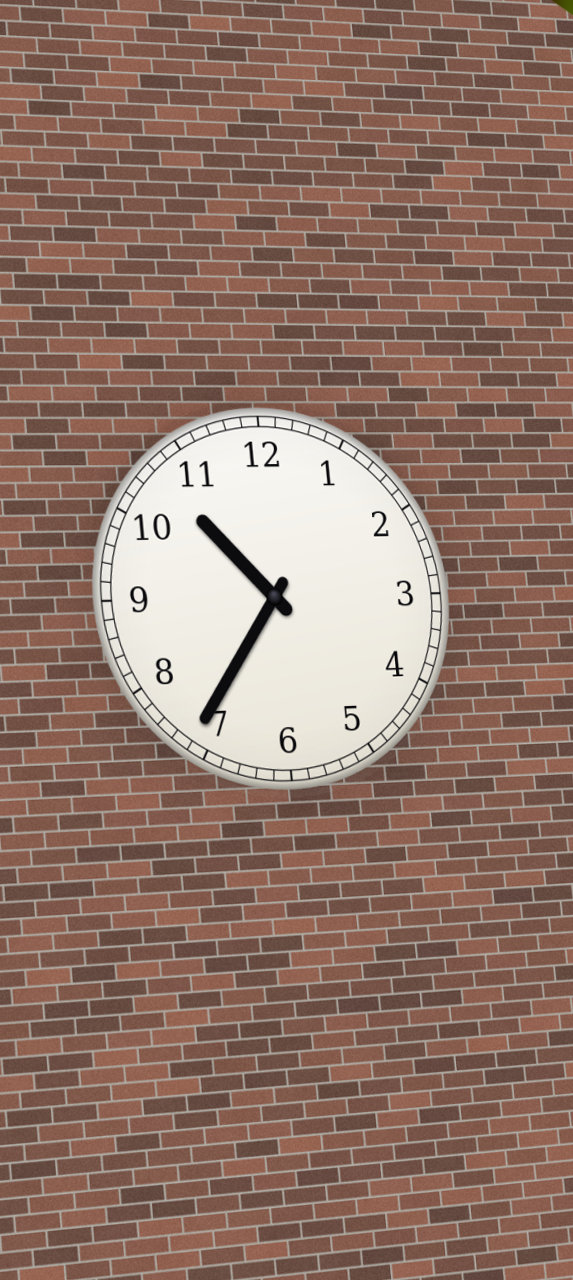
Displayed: 10 h 36 min
